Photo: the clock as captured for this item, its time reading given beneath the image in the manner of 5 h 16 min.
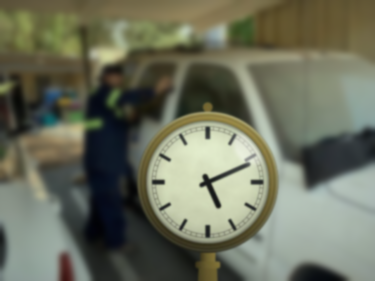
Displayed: 5 h 11 min
